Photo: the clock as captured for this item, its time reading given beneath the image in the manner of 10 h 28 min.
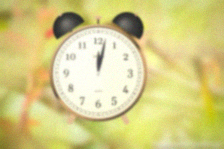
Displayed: 12 h 02 min
